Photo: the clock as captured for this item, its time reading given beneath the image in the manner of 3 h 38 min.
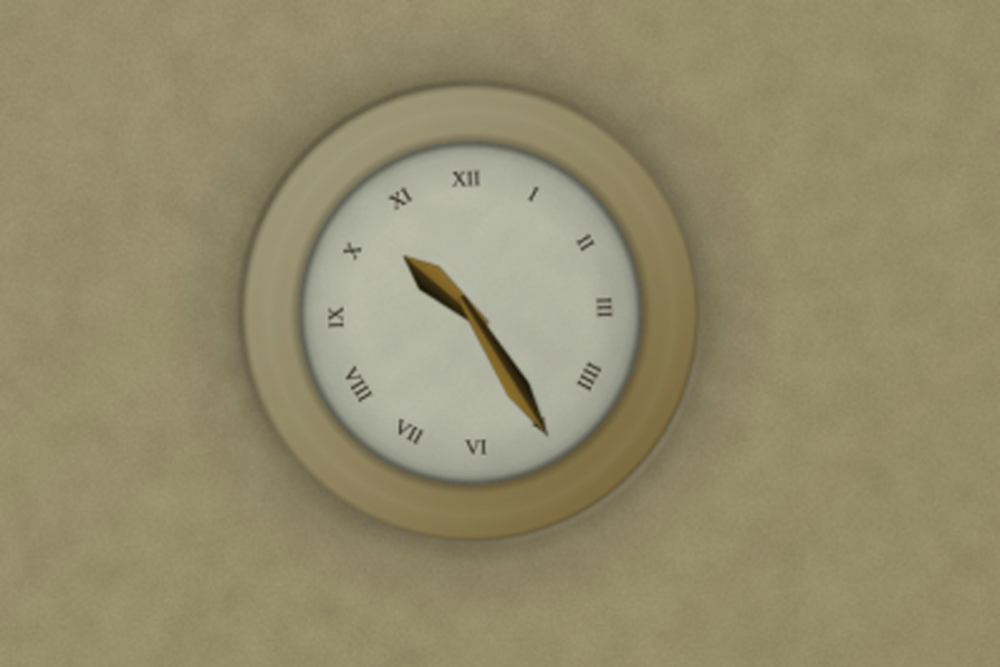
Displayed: 10 h 25 min
